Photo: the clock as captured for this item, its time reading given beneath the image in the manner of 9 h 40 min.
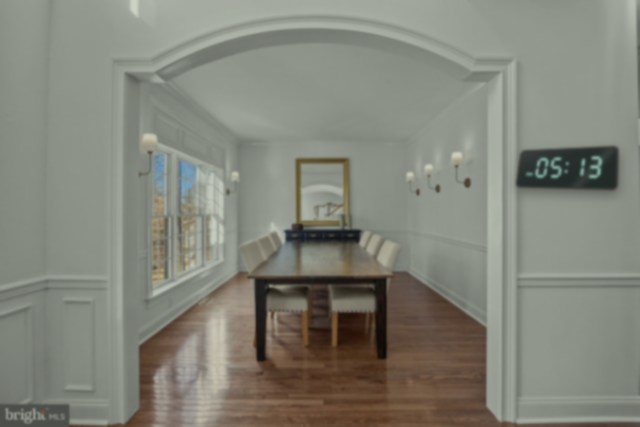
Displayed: 5 h 13 min
